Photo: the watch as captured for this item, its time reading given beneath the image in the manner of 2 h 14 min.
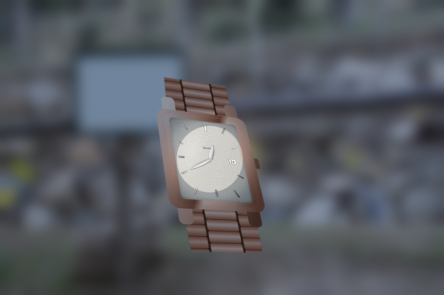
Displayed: 12 h 40 min
